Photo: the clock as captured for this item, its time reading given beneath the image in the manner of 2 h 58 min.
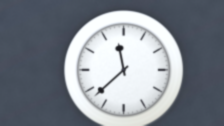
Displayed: 11 h 38 min
